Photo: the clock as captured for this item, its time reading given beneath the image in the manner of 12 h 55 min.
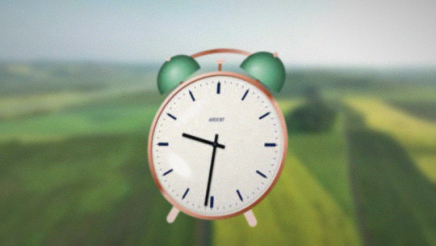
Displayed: 9 h 31 min
